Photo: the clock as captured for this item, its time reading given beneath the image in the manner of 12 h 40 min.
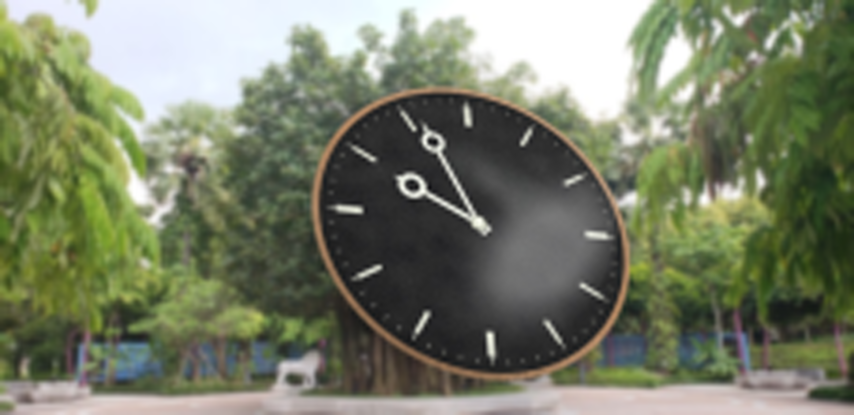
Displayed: 9 h 56 min
